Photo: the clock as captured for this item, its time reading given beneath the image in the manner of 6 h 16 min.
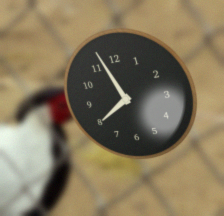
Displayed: 7 h 57 min
